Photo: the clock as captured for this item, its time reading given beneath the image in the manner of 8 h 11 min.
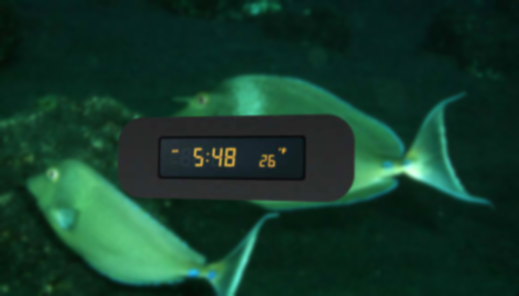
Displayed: 5 h 48 min
